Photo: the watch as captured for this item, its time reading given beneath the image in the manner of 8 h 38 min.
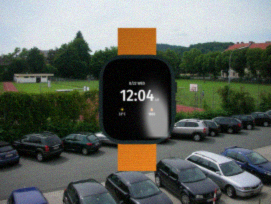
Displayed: 12 h 04 min
